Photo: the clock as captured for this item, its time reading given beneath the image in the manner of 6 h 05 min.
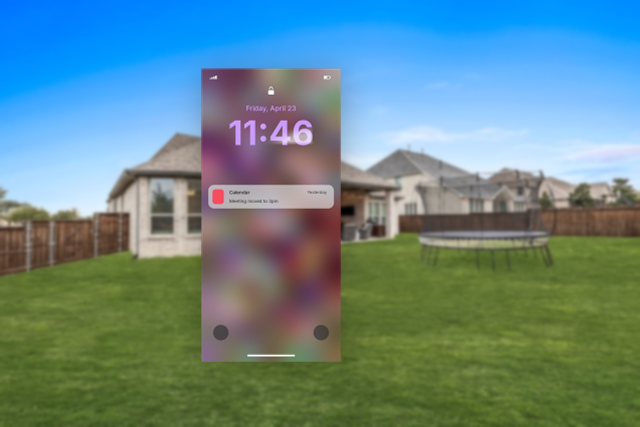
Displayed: 11 h 46 min
